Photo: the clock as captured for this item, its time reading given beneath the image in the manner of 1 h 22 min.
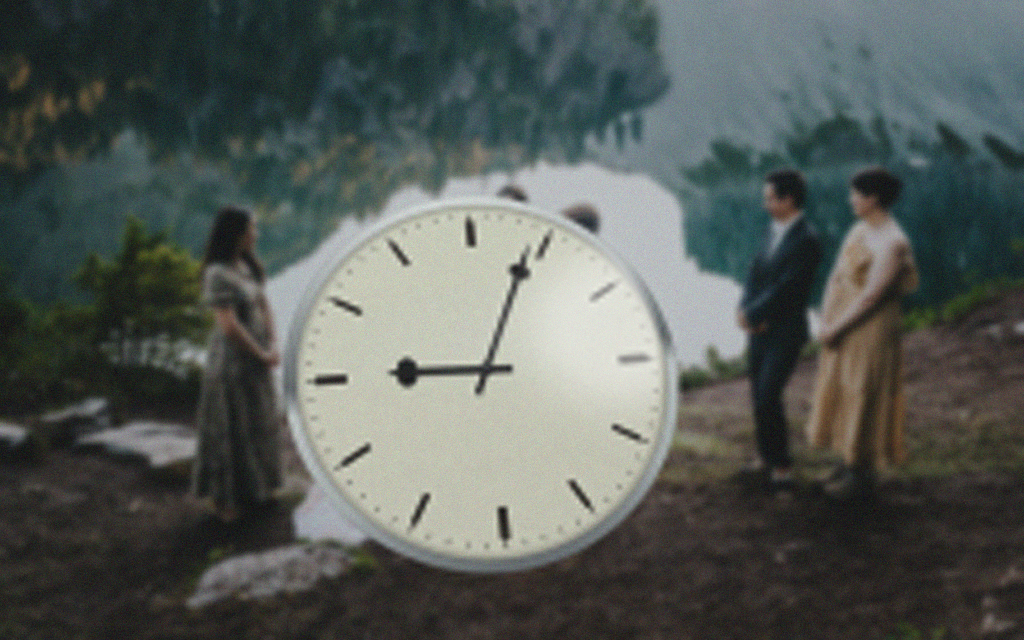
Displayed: 9 h 04 min
